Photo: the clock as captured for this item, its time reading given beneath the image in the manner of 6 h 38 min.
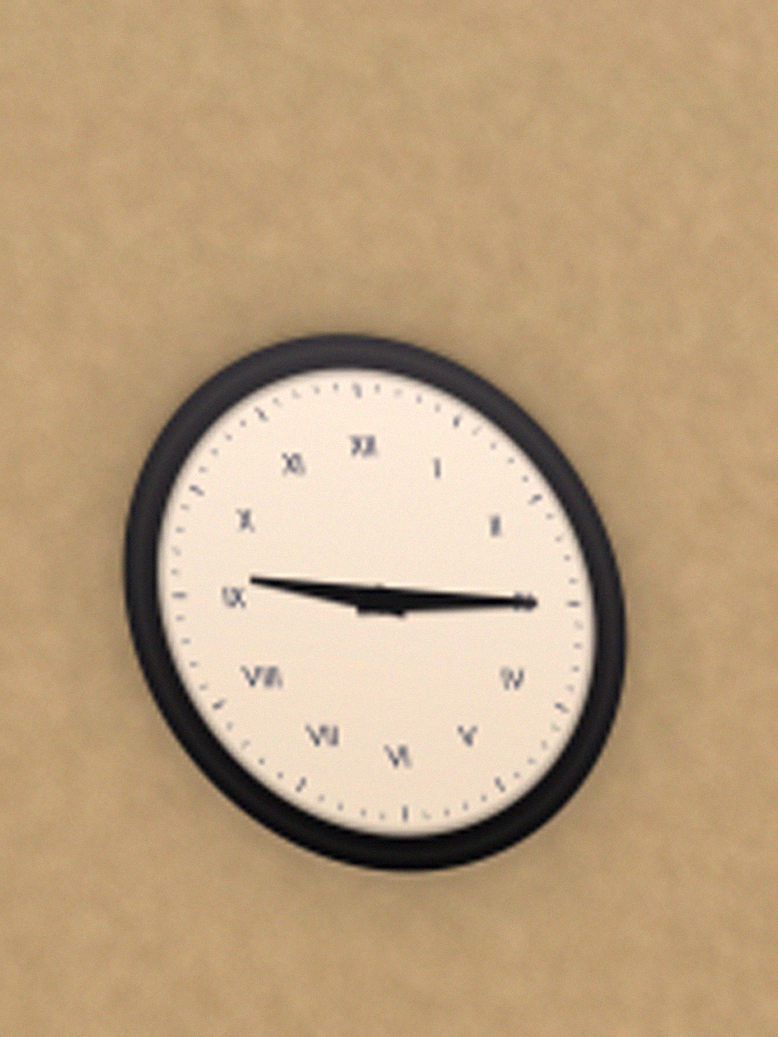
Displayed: 9 h 15 min
